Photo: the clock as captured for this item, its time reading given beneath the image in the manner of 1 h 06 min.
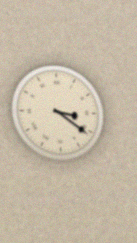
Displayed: 3 h 21 min
